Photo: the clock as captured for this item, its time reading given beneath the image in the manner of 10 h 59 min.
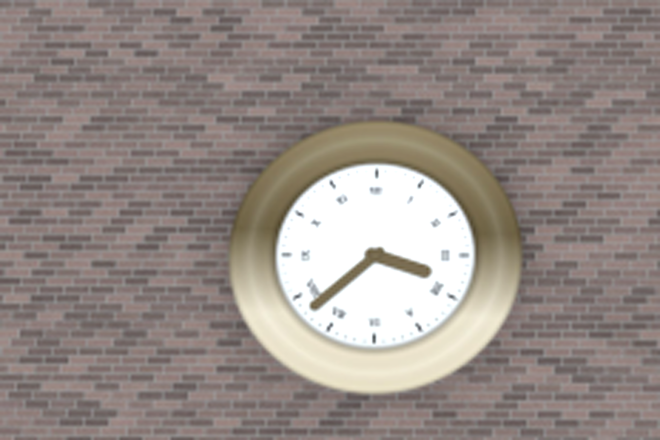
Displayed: 3 h 38 min
